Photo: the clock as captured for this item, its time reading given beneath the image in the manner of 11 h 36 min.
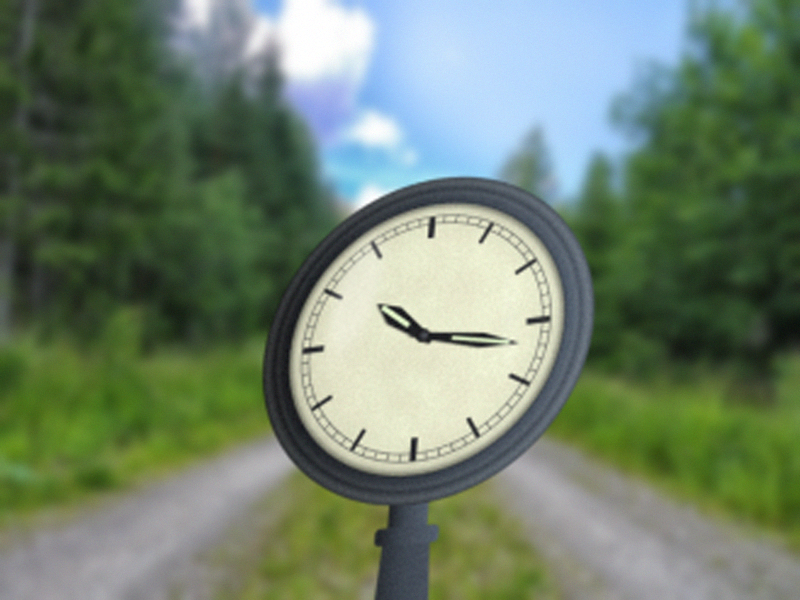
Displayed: 10 h 17 min
